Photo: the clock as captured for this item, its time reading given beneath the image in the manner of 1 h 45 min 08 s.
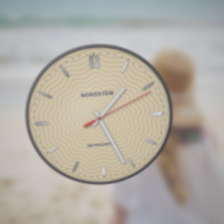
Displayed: 1 h 26 min 11 s
